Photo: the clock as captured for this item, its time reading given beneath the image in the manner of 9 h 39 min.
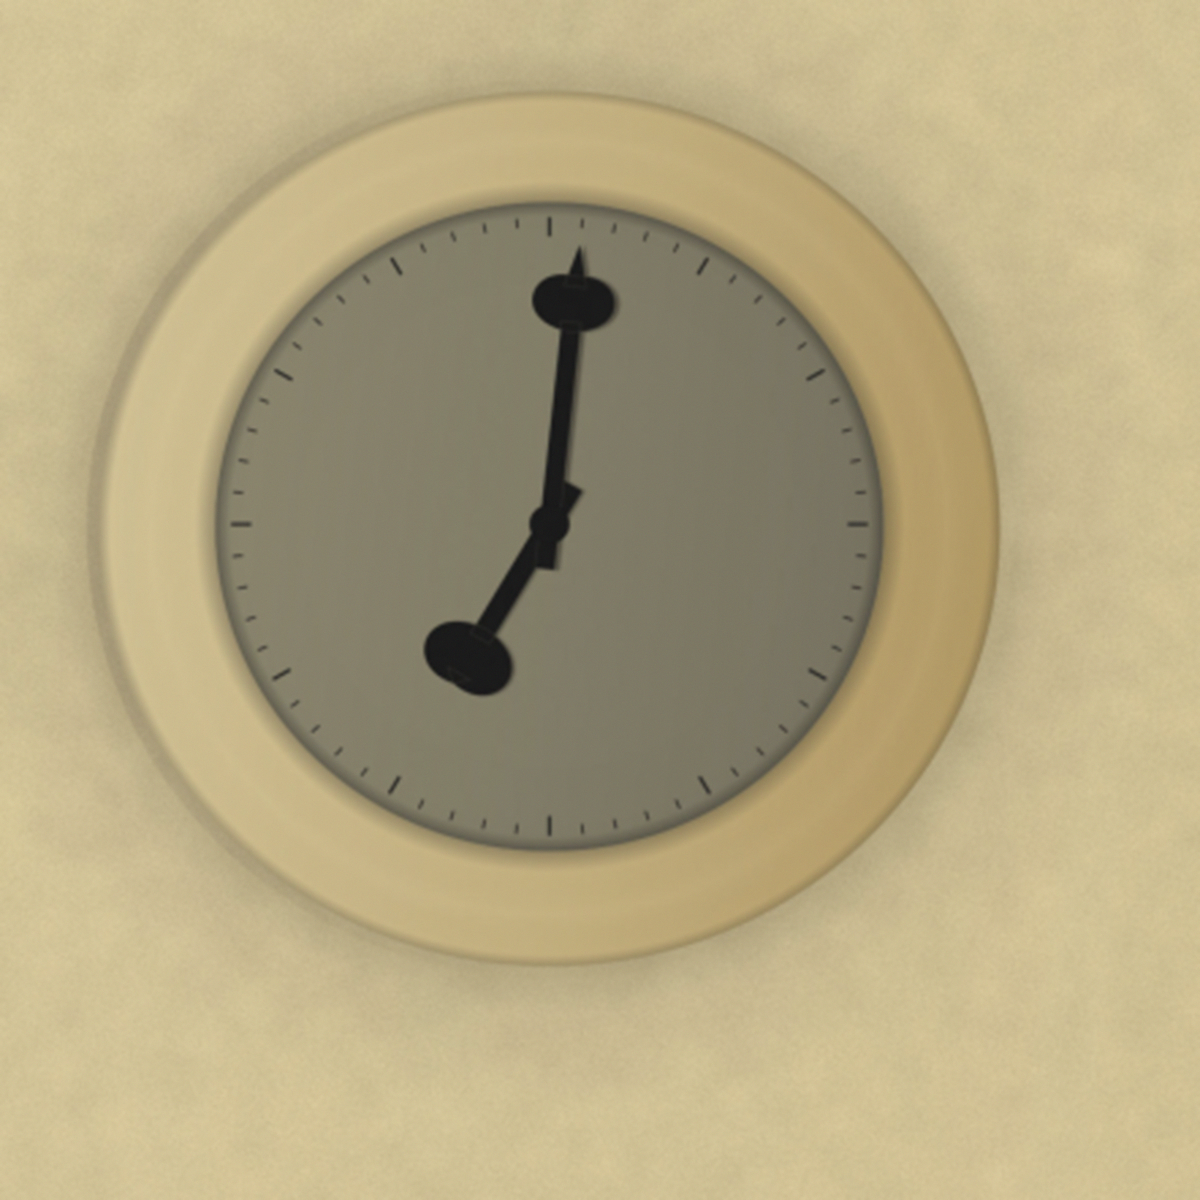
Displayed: 7 h 01 min
